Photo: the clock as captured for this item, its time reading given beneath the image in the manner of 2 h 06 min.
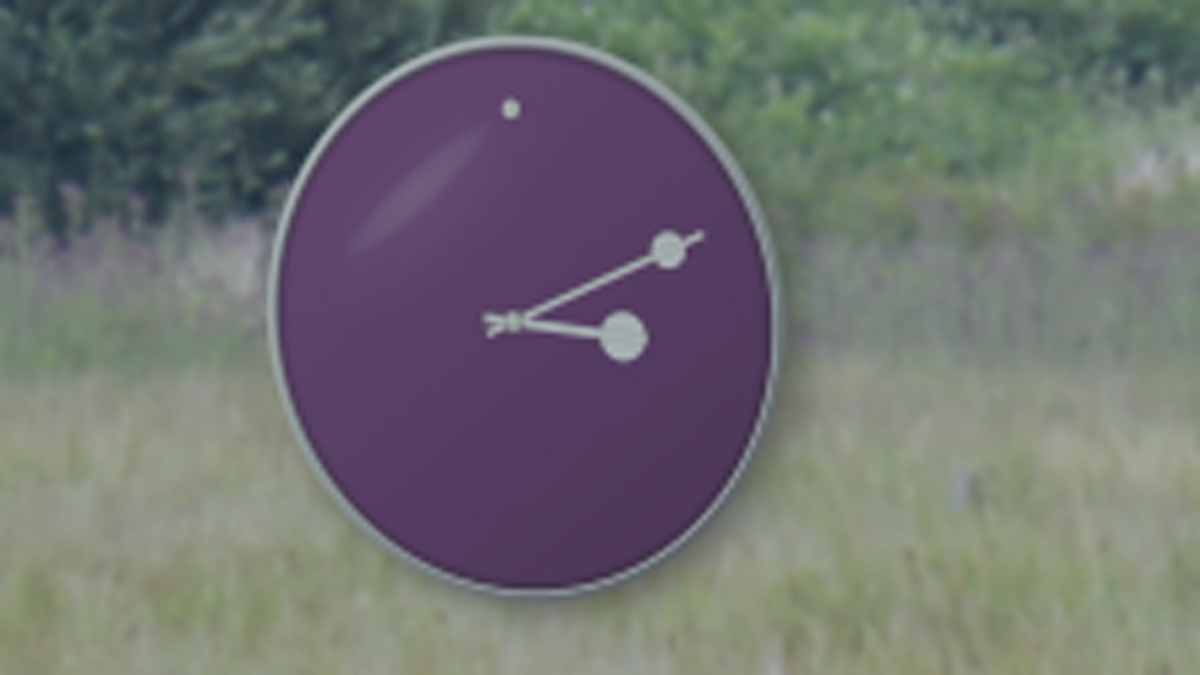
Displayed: 3 h 11 min
